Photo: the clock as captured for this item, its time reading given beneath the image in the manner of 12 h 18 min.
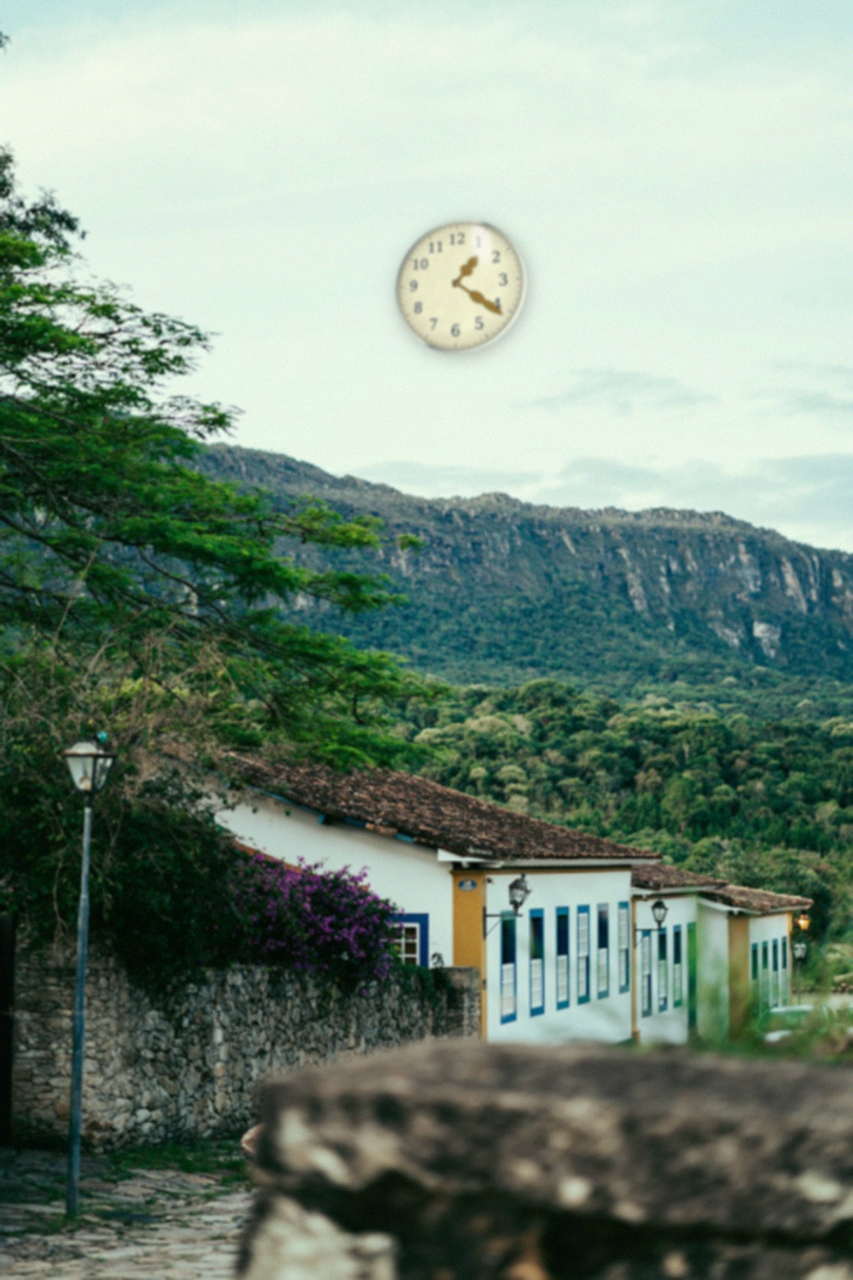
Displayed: 1 h 21 min
